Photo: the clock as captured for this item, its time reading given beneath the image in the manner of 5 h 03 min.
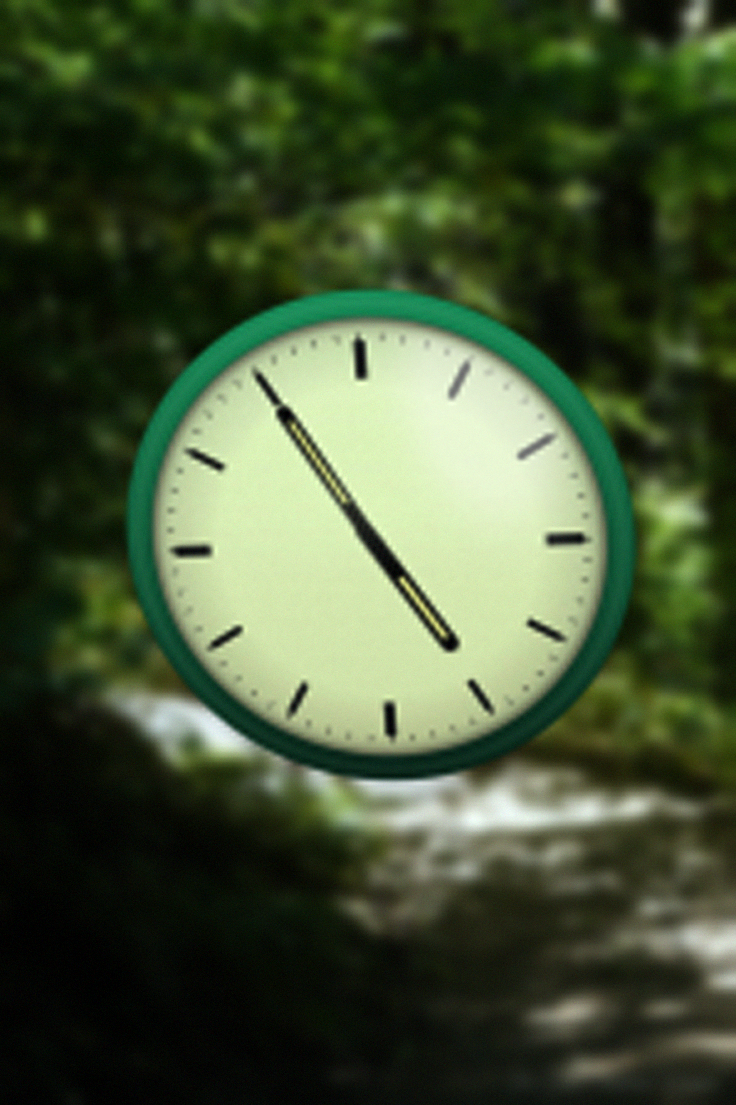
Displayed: 4 h 55 min
